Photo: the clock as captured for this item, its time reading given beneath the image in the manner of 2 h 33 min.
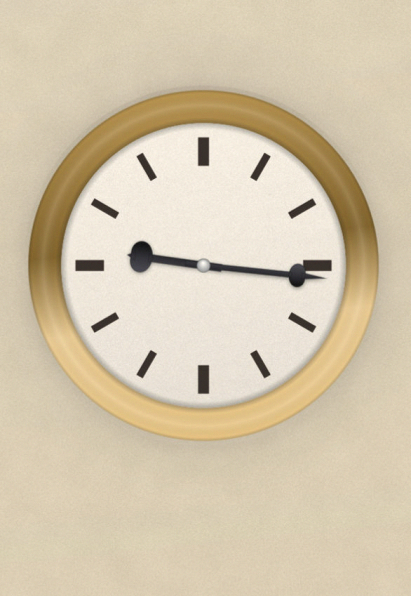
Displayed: 9 h 16 min
